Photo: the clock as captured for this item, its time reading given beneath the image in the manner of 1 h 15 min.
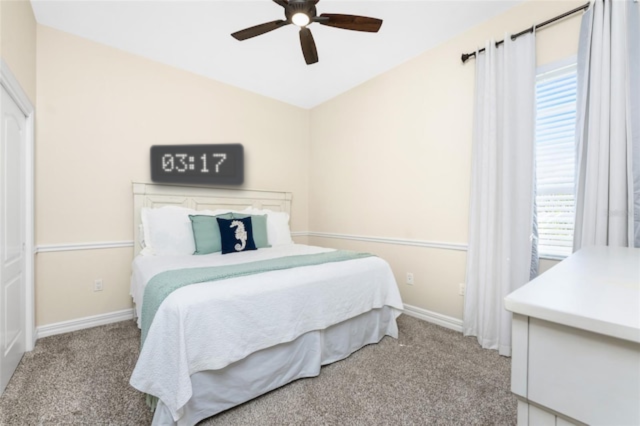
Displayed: 3 h 17 min
